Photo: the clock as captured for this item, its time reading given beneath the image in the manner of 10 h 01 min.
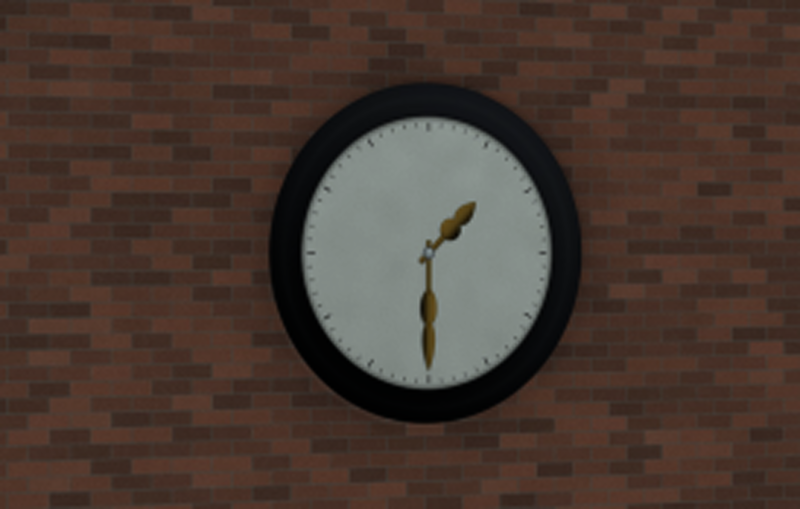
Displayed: 1 h 30 min
